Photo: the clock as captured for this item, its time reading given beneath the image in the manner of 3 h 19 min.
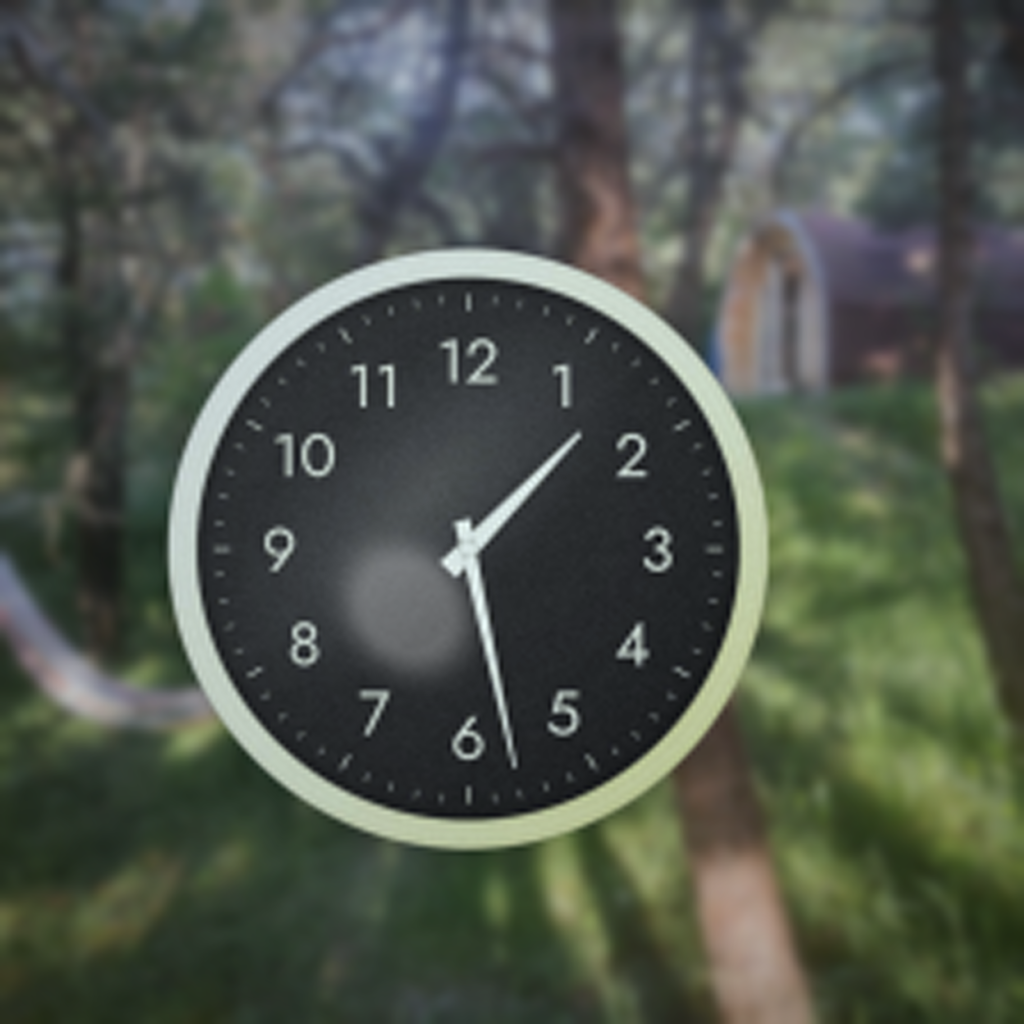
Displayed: 1 h 28 min
